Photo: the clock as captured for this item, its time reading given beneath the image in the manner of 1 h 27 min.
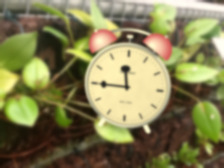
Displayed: 11 h 45 min
